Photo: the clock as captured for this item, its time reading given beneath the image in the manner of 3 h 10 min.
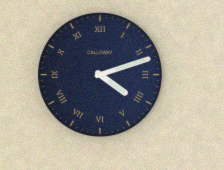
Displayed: 4 h 12 min
